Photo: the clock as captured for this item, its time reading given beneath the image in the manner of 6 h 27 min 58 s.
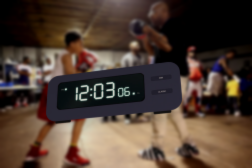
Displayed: 12 h 03 min 06 s
